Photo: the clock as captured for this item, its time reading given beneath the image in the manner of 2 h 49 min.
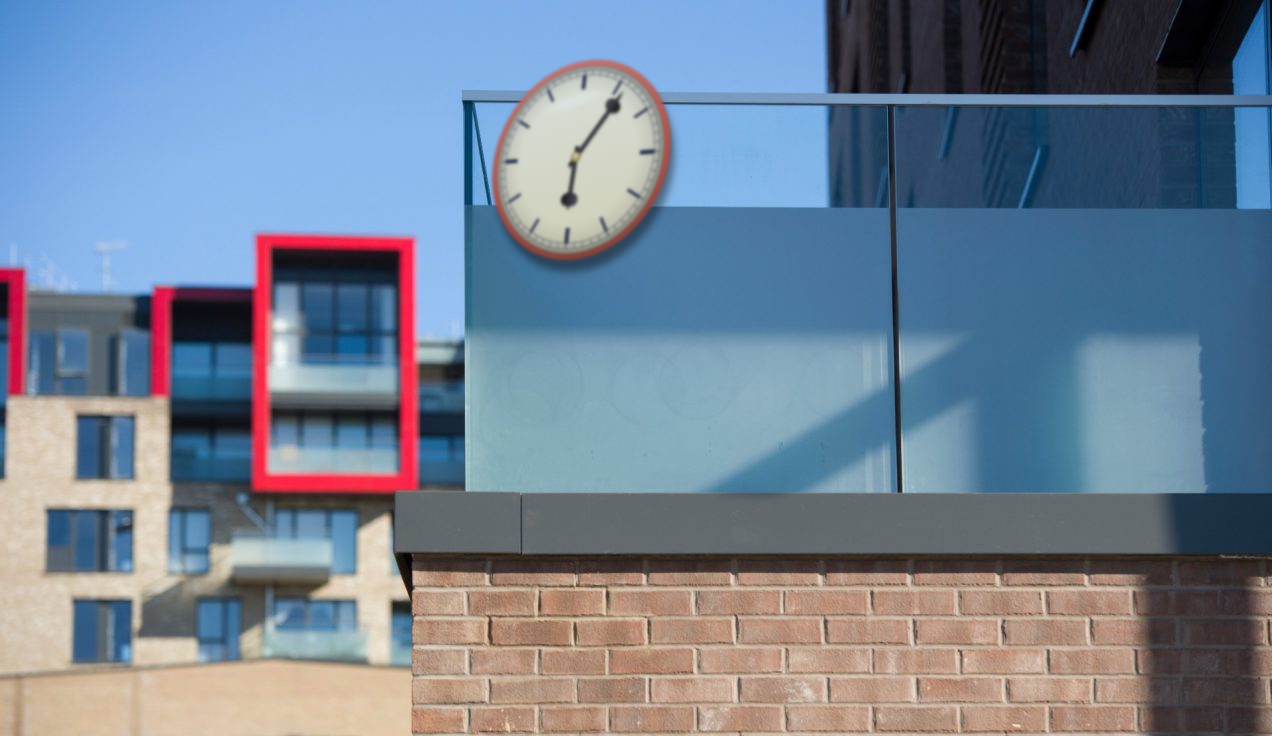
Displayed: 6 h 06 min
